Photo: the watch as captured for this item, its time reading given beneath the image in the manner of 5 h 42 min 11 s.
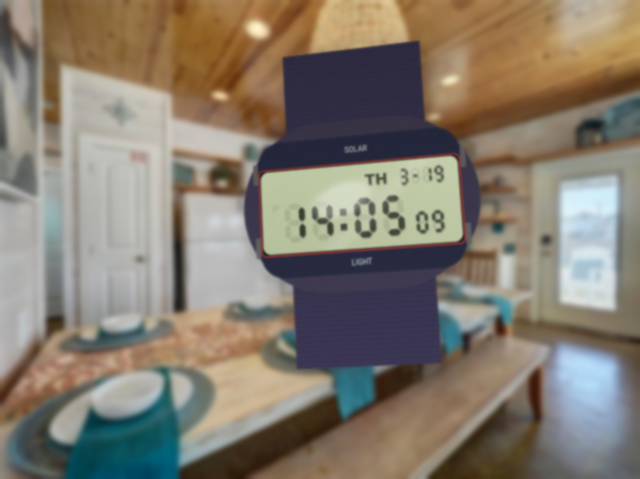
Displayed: 14 h 05 min 09 s
